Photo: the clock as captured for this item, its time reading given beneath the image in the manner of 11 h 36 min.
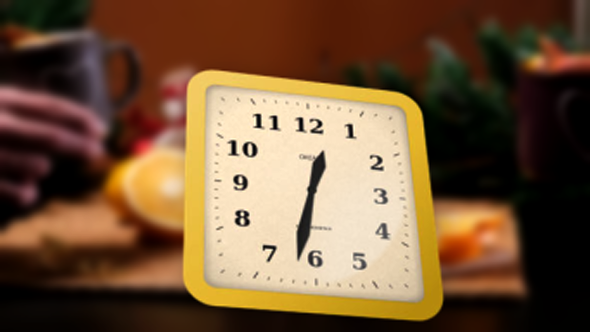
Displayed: 12 h 32 min
